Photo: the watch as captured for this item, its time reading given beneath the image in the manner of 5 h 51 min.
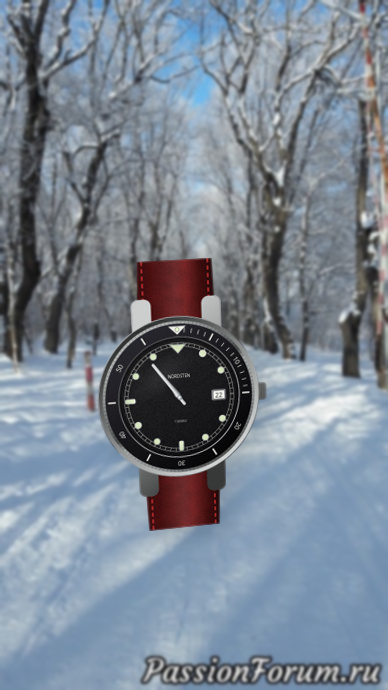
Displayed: 10 h 54 min
